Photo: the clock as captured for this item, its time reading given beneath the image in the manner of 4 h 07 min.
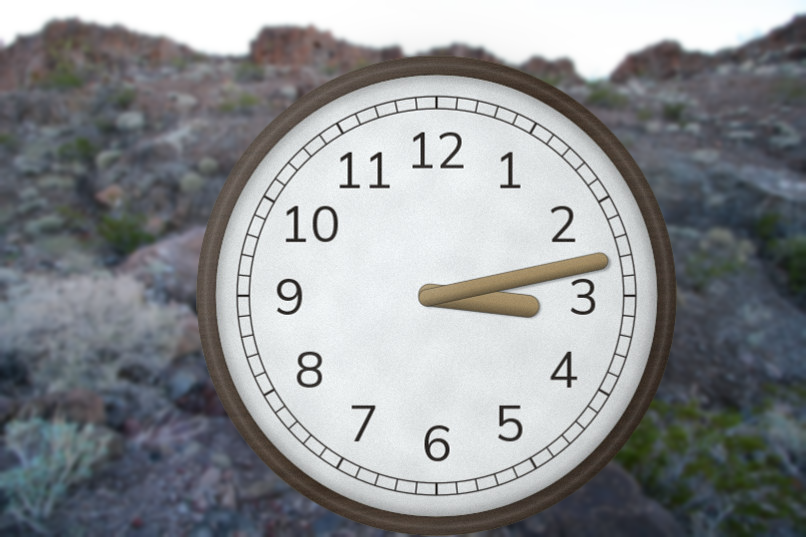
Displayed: 3 h 13 min
